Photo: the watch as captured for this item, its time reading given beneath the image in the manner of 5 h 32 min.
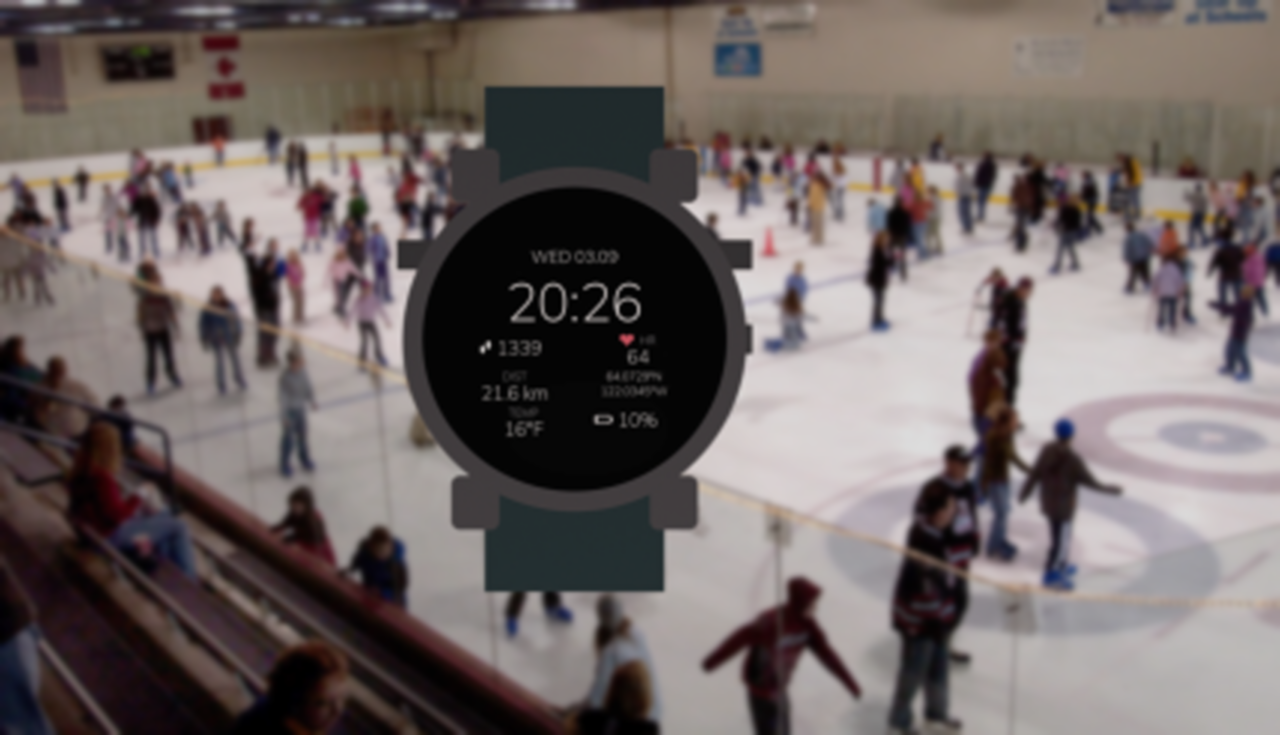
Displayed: 20 h 26 min
